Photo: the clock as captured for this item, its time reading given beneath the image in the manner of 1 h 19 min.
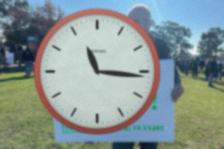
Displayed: 11 h 16 min
